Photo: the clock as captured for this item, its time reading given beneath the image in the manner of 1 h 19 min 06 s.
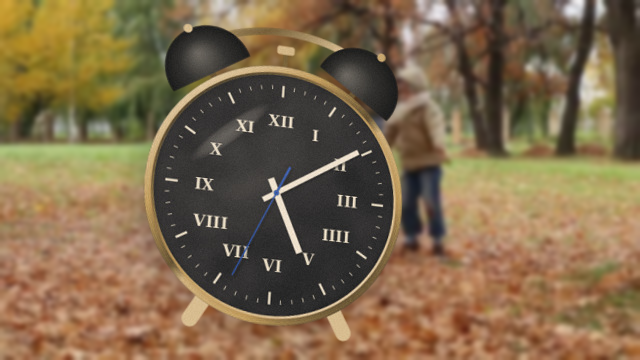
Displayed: 5 h 09 min 34 s
